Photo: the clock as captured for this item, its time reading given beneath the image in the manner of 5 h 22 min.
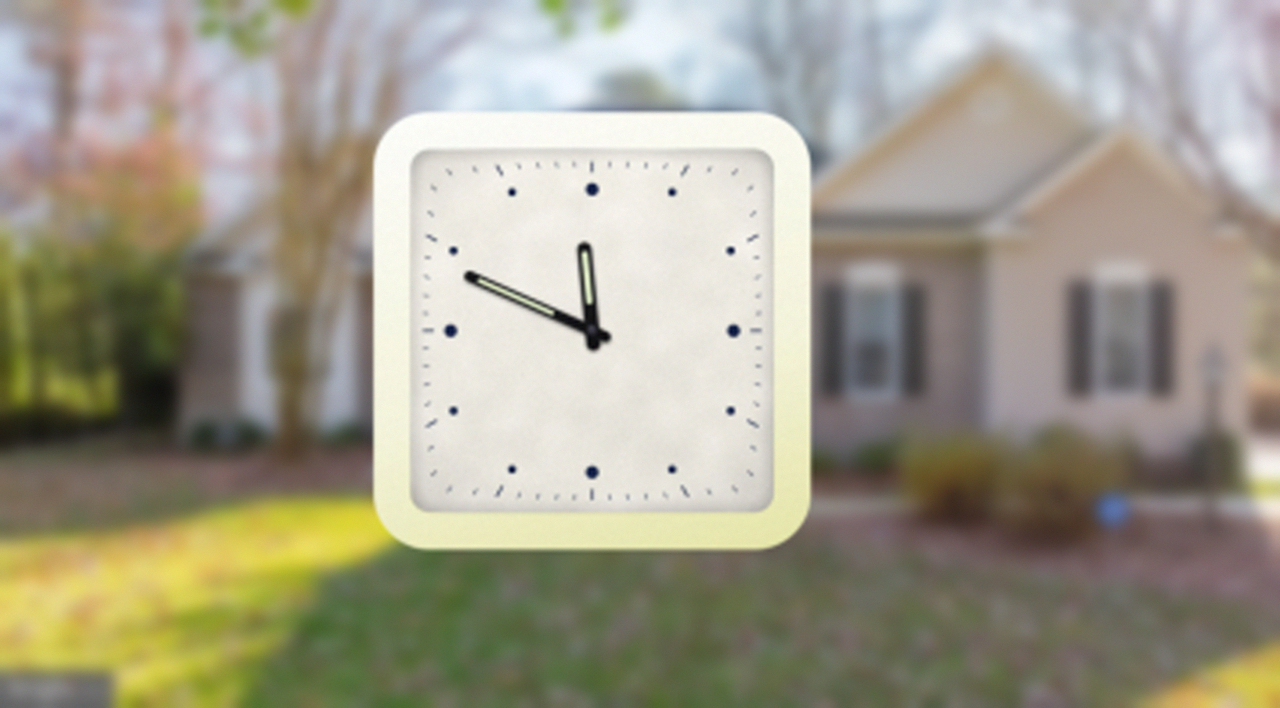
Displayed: 11 h 49 min
